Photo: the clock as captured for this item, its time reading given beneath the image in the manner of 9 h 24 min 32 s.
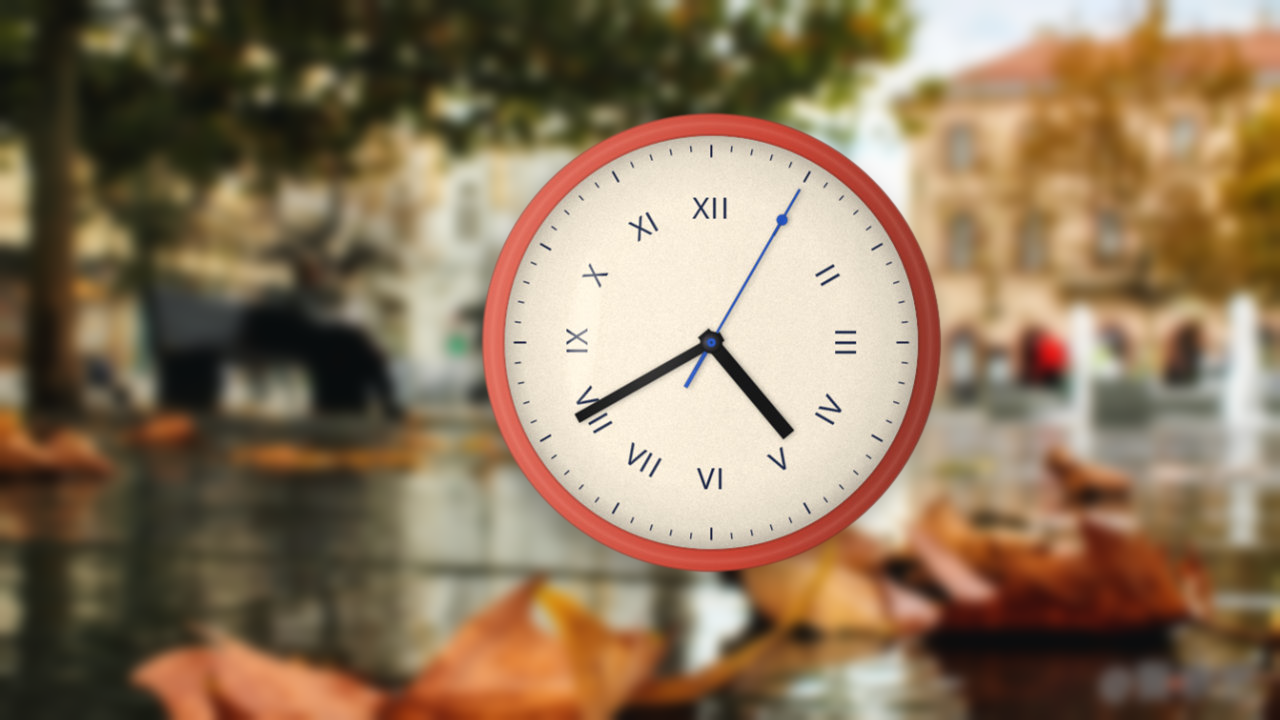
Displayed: 4 h 40 min 05 s
